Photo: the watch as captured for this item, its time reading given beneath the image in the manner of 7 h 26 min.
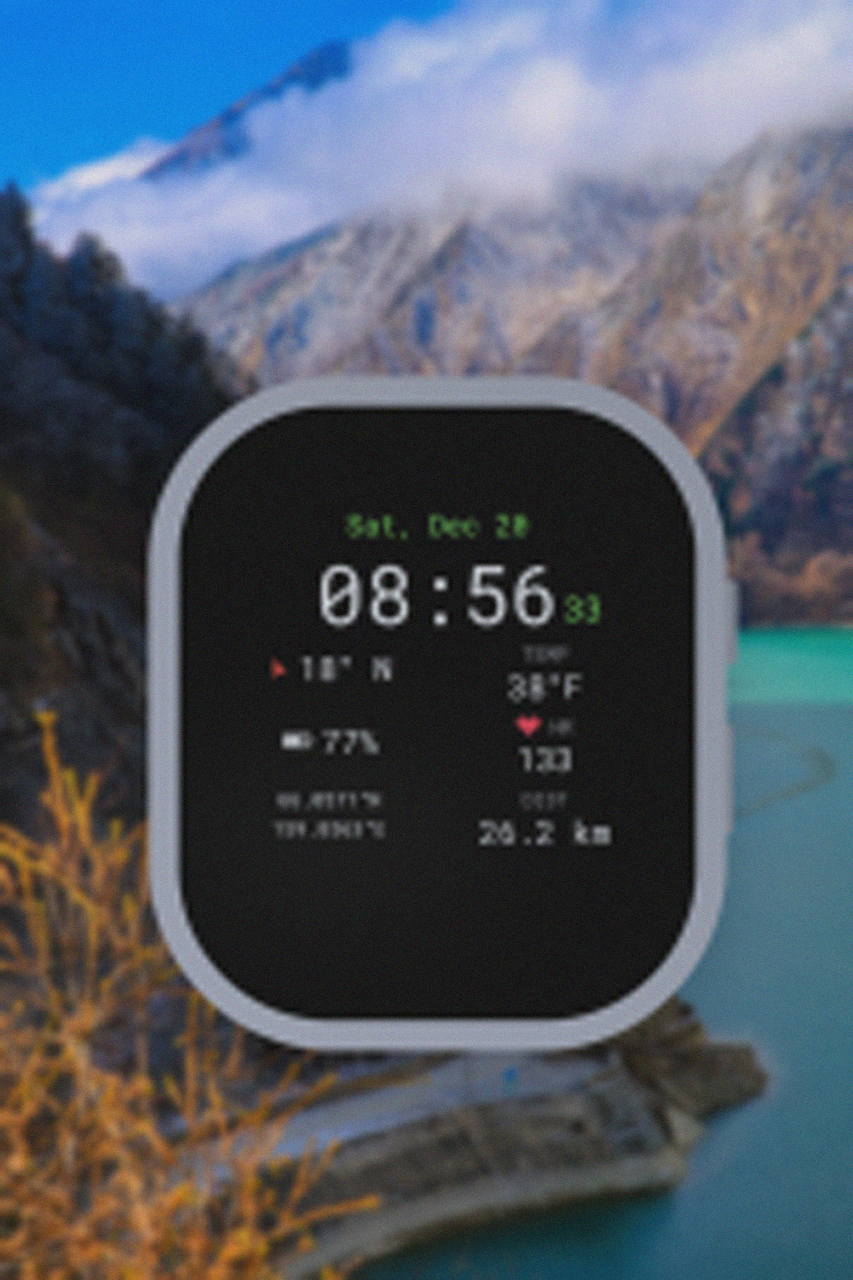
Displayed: 8 h 56 min
